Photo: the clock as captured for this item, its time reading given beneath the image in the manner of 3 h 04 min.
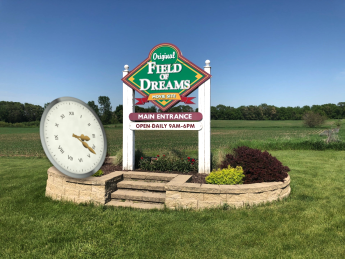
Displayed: 3 h 22 min
